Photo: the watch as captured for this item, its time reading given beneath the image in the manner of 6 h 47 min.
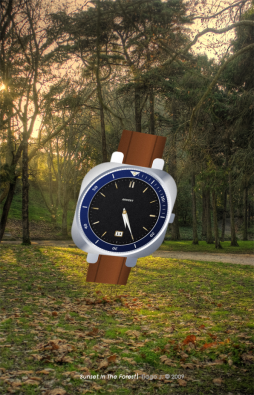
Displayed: 5 h 25 min
